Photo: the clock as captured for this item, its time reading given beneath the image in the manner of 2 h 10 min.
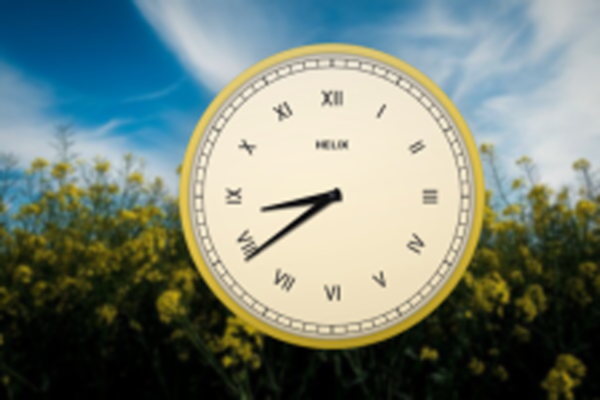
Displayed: 8 h 39 min
